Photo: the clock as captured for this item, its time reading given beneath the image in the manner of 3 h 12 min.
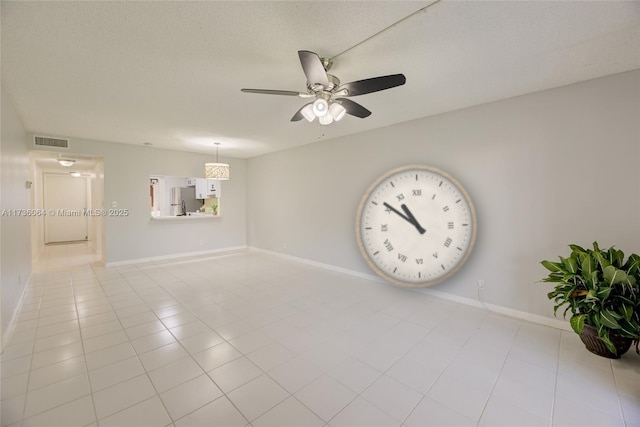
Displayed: 10 h 51 min
